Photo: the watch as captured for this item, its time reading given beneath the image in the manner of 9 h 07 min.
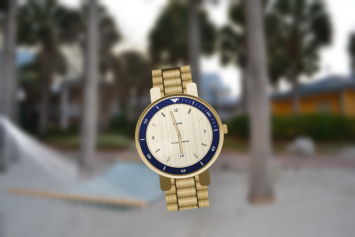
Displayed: 5 h 58 min
